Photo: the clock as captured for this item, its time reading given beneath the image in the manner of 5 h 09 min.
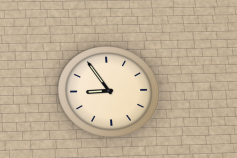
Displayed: 8 h 55 min
